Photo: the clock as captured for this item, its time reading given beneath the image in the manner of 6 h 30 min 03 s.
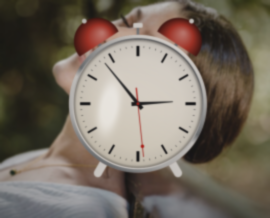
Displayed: 2 h 53 min 29 s
